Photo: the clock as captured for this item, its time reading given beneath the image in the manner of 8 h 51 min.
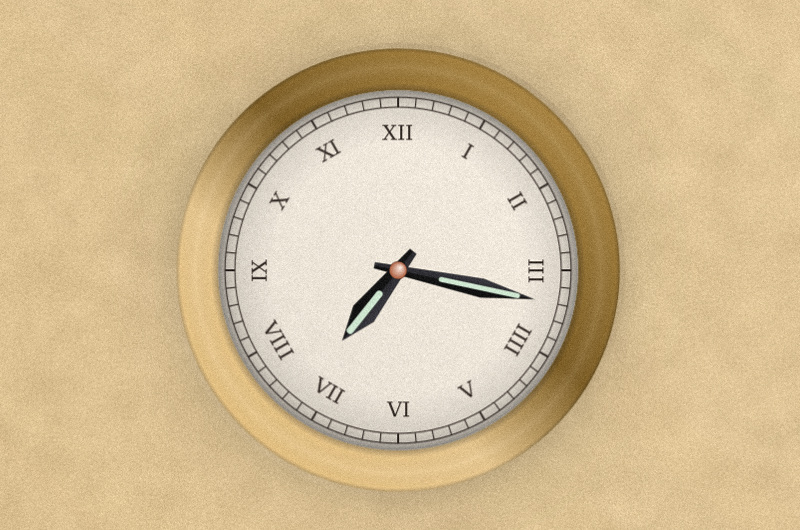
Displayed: 7 h 17 min
